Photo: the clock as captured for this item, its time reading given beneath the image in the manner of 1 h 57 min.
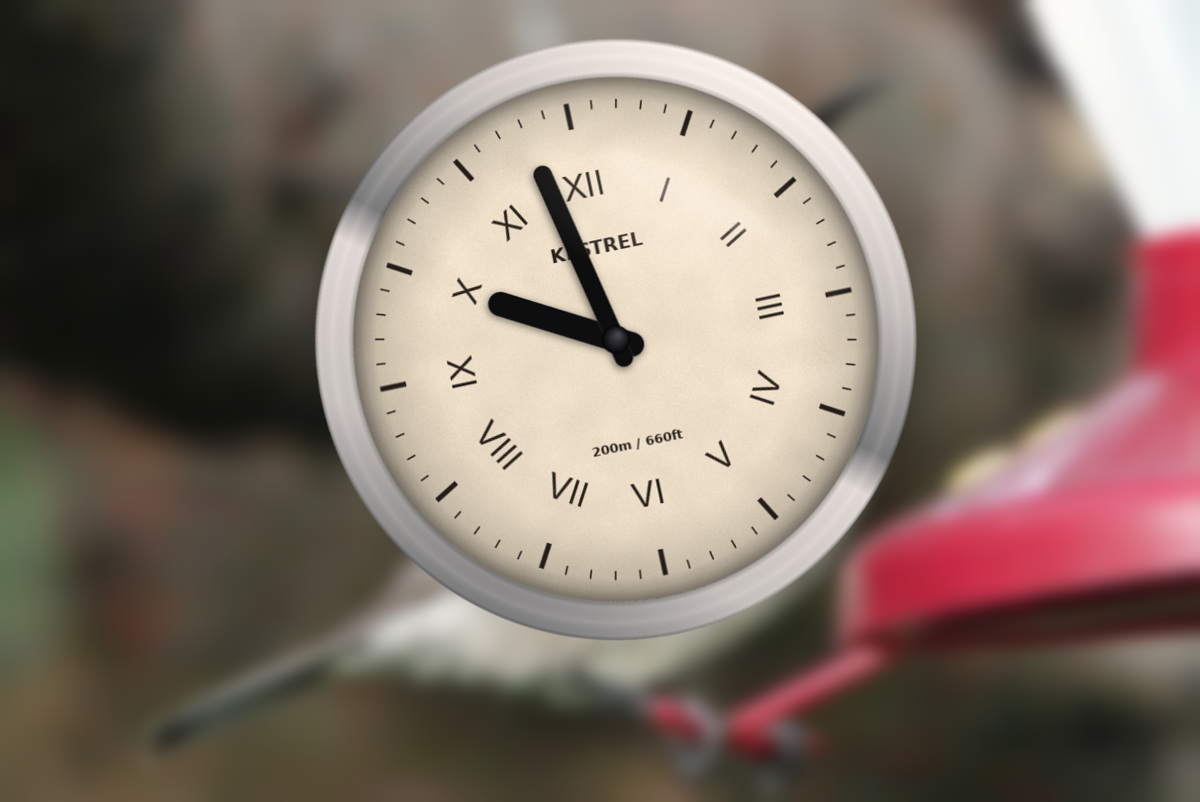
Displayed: 9 h 58 min
